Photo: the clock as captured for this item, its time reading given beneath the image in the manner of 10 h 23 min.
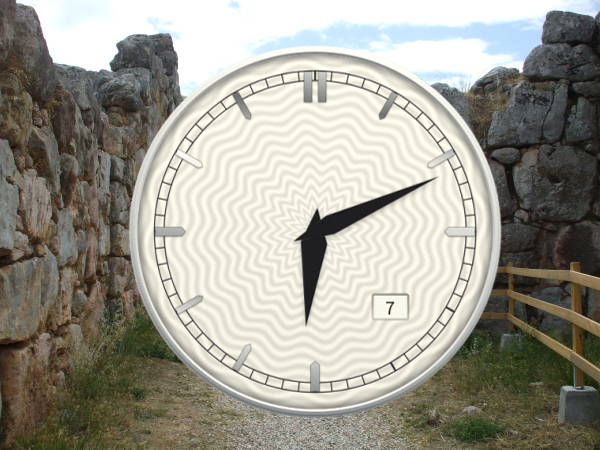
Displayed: 6 h 11 min
